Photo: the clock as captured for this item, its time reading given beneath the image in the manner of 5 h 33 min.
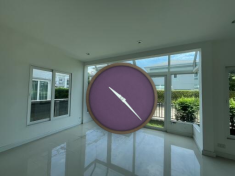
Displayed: 10 h 23 min
